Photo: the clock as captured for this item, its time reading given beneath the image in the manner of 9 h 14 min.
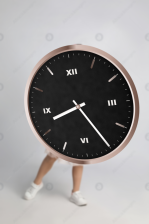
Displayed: 8 h 25 min
